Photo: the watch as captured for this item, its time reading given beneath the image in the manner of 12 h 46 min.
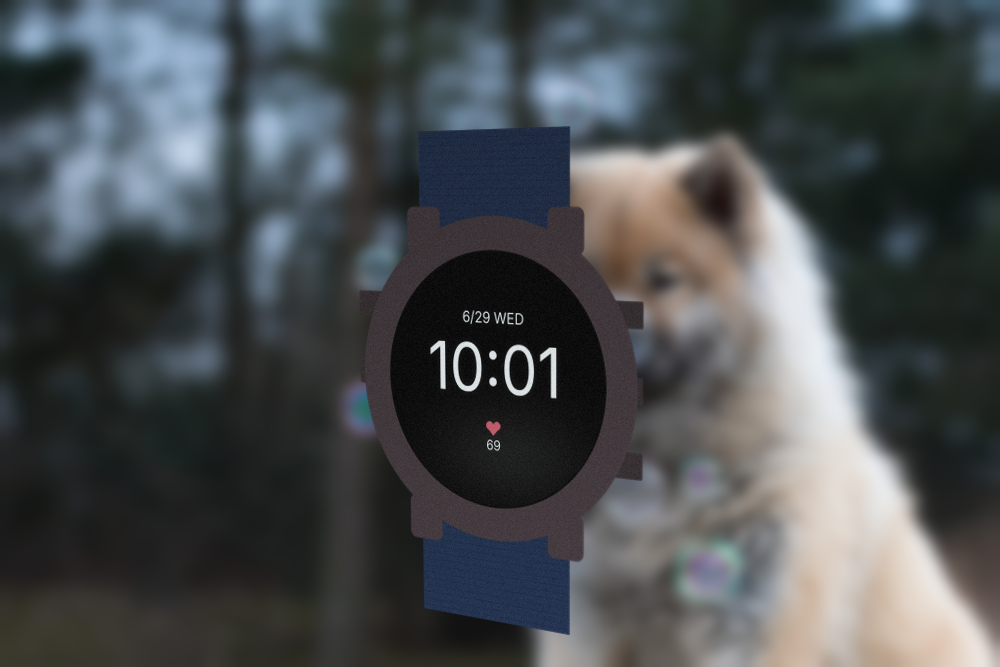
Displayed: 10 h 01 min
